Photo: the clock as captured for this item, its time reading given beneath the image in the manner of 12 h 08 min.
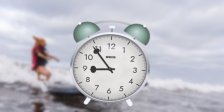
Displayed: 8 h 54 min
